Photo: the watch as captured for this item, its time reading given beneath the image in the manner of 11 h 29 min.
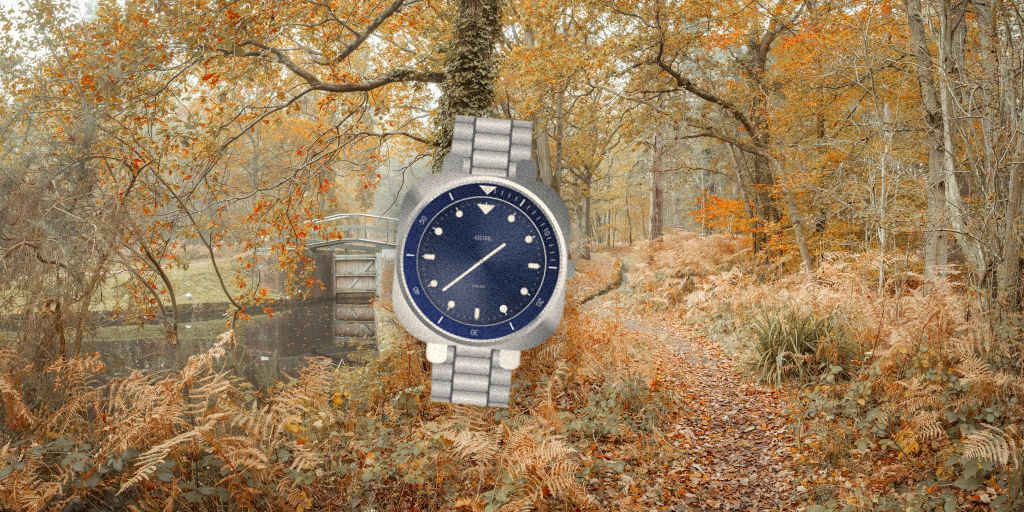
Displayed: 1 h 38 min
